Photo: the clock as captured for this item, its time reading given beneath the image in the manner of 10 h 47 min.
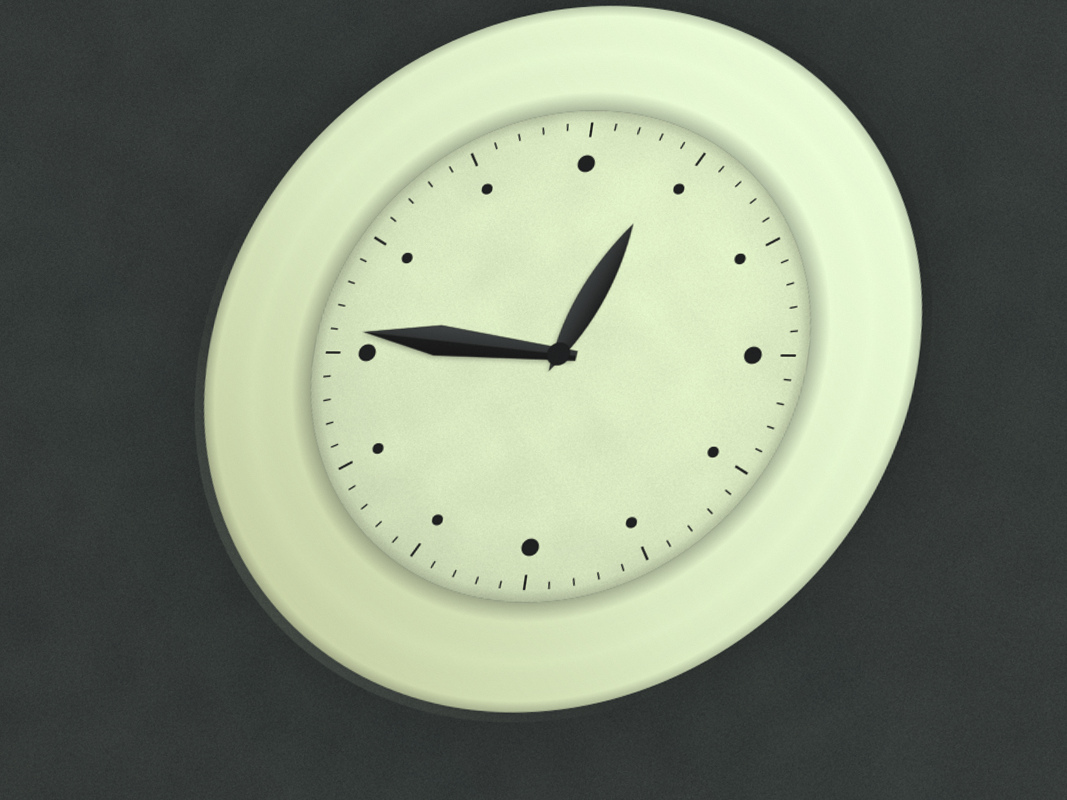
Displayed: 12 h 46 min
